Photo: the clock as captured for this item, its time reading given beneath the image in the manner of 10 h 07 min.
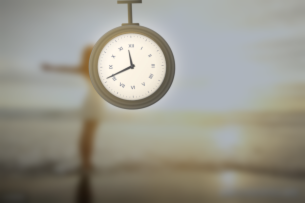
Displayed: 11 h 41 min
